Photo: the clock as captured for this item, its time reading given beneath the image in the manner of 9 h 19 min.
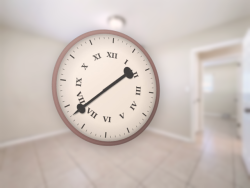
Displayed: 1 h 38 min
